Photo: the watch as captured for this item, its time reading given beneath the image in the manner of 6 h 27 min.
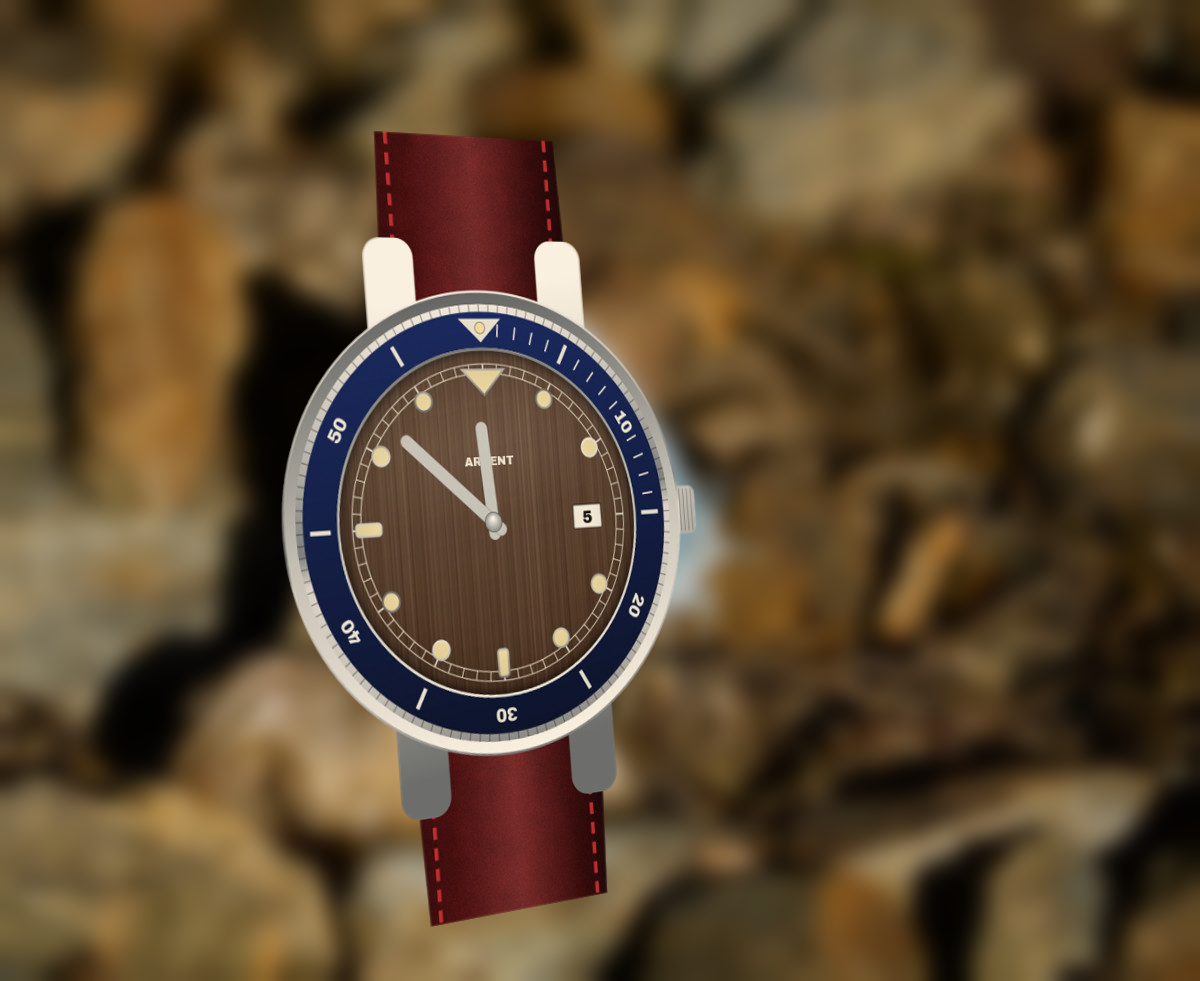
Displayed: 11 h 52 min
